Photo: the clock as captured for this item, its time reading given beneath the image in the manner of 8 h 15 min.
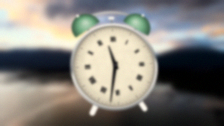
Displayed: 11 h 32 min
